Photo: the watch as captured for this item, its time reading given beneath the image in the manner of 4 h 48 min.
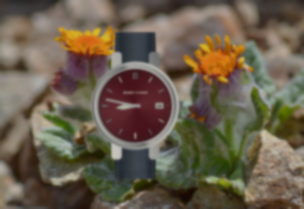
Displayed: 8 h 47 min
